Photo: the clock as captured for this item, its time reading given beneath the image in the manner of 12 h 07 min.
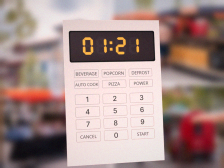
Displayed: 1 h 21 min
